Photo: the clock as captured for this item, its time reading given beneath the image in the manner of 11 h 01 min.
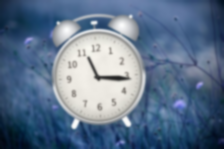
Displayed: 11 h 16 min
